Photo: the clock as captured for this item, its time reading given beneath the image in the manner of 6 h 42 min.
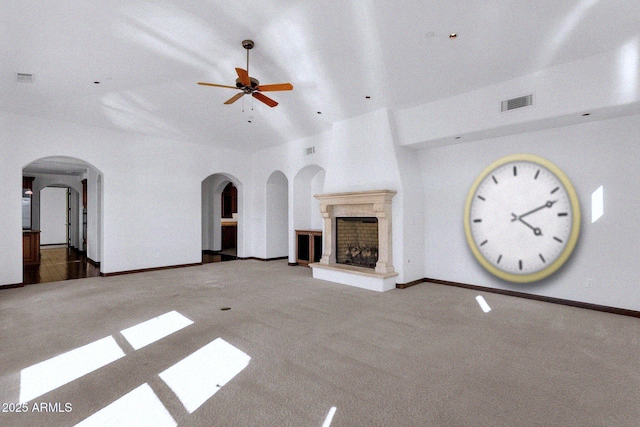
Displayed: 4 h 12 min
